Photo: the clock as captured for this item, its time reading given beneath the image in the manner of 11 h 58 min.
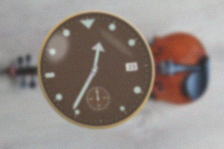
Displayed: 12 h 36 min
